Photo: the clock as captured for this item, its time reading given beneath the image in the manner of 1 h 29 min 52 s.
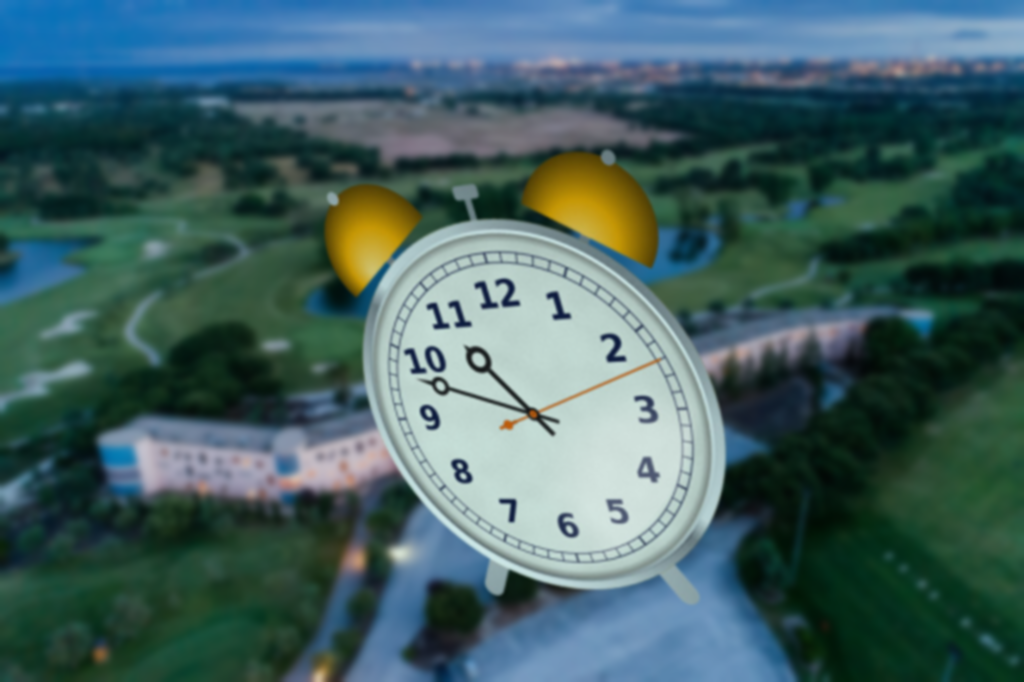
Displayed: 10 h 48 min 12 s
